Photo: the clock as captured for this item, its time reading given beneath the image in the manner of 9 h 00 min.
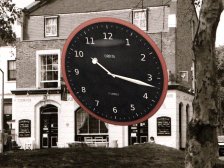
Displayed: 10 h 17 min
